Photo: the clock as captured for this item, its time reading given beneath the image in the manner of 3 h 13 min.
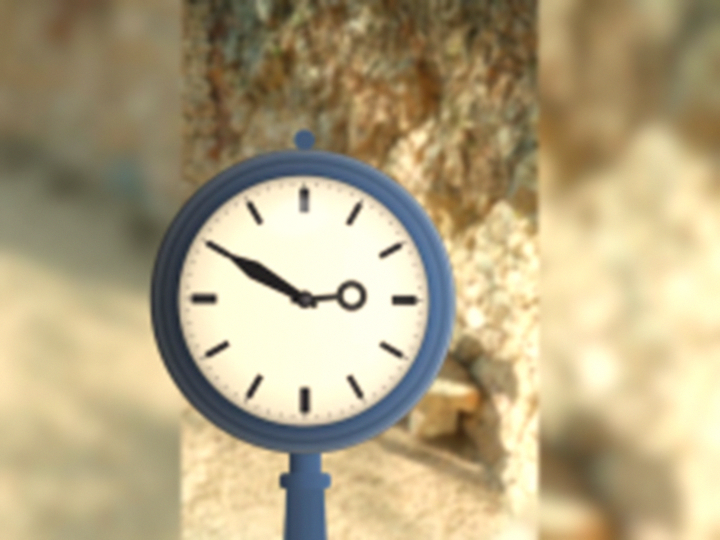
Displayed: 2 h 50 min
